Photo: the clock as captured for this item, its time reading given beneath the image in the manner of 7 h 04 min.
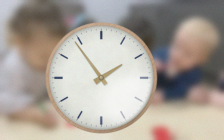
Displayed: 1 h 54 min
